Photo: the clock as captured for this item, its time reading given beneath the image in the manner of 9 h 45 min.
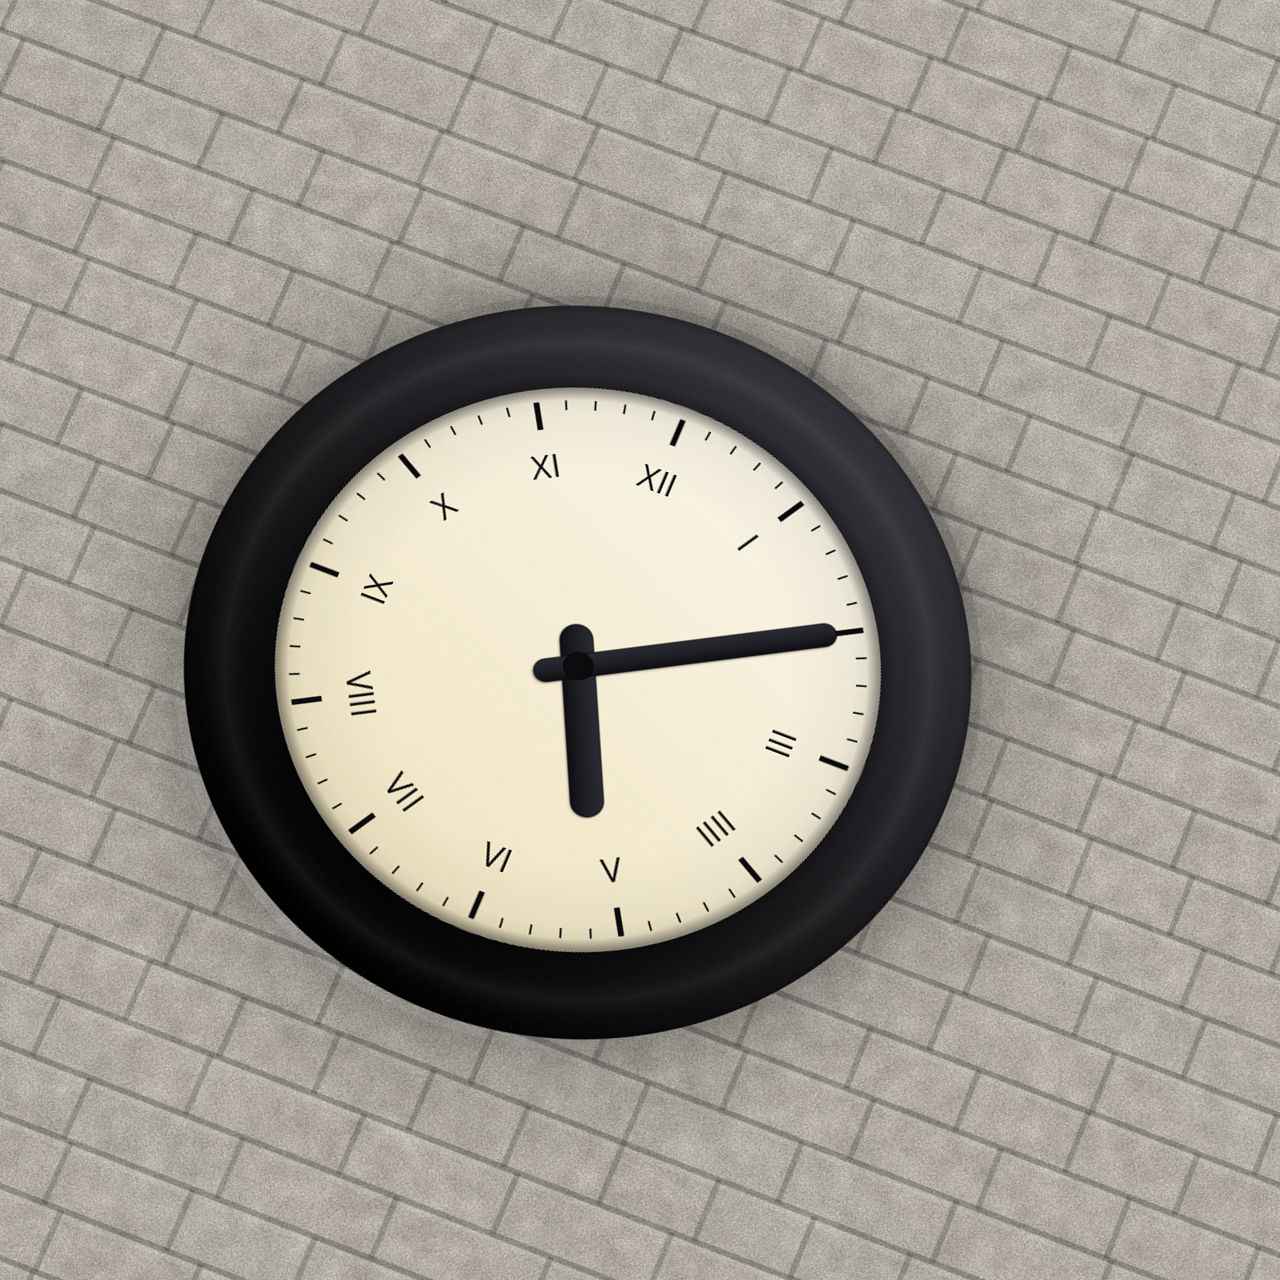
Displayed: 5 h 10 min
